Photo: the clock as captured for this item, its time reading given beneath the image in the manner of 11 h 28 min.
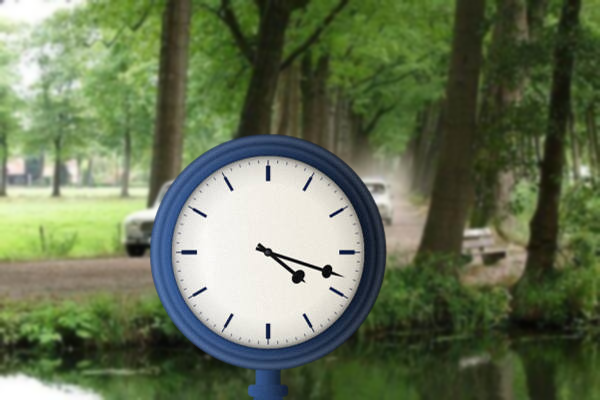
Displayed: 4 h 18 min
